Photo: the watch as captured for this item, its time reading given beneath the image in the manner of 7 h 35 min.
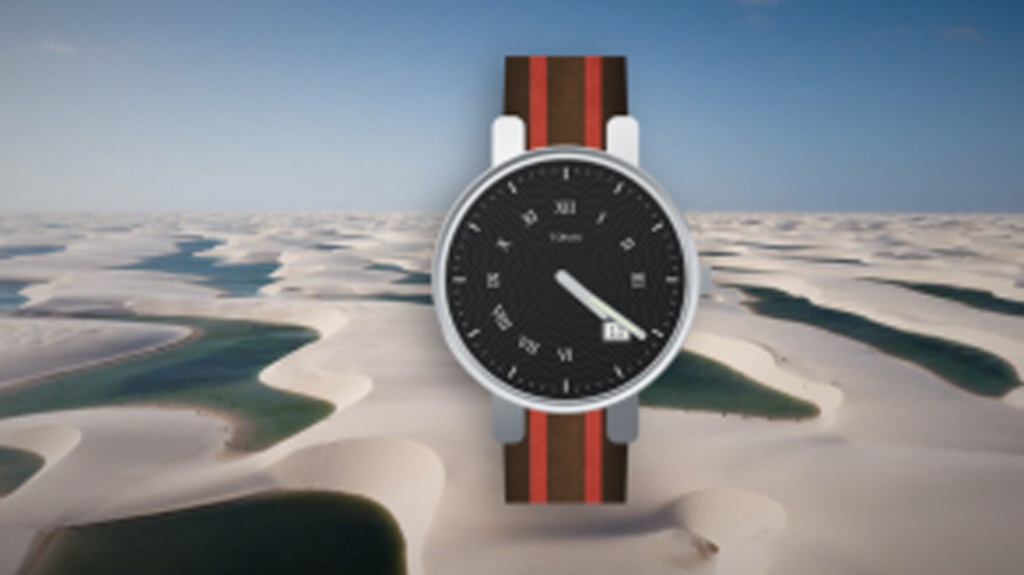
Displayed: 4 h 21 min
